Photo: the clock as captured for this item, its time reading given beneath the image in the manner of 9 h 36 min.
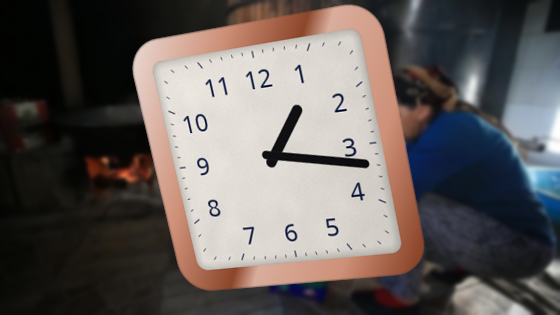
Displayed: 1 h 17 min
